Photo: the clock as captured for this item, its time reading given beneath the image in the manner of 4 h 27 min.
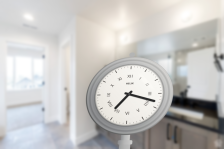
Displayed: 7 h 18 min
